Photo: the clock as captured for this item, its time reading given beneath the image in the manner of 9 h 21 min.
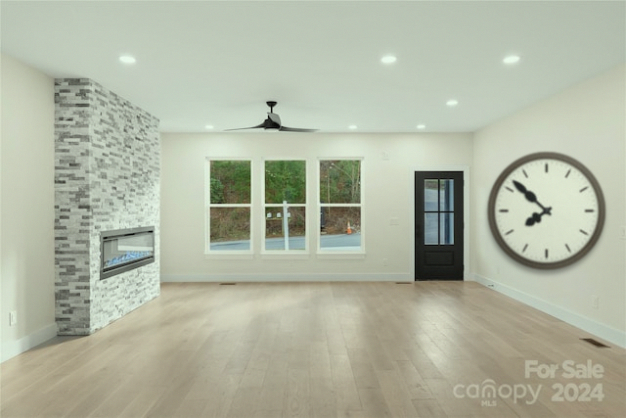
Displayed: 7 h 52 min
